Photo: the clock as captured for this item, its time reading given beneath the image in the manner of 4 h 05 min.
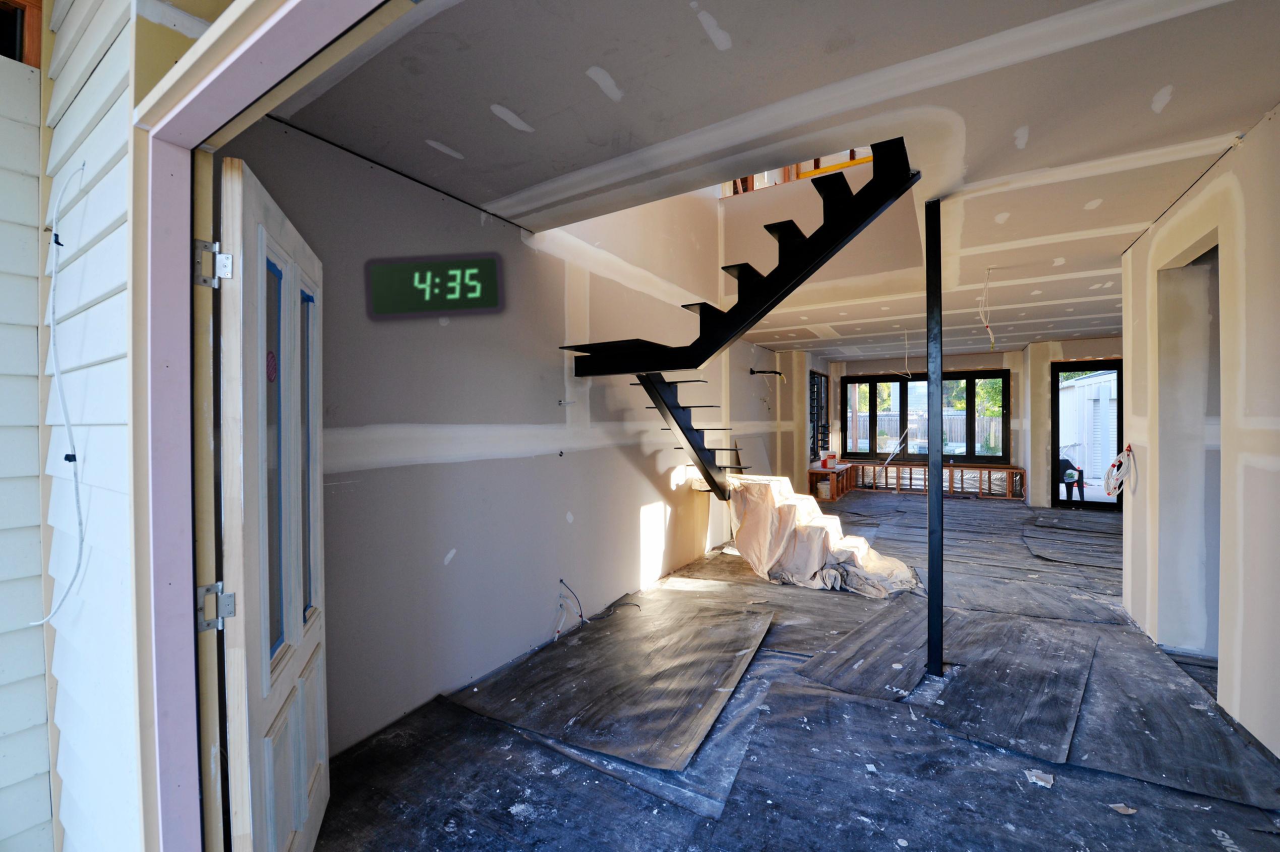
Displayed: 4 h 35 min
